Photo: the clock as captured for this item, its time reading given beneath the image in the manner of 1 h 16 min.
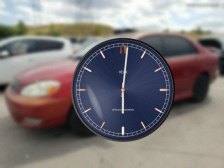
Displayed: 6 h 01 min
